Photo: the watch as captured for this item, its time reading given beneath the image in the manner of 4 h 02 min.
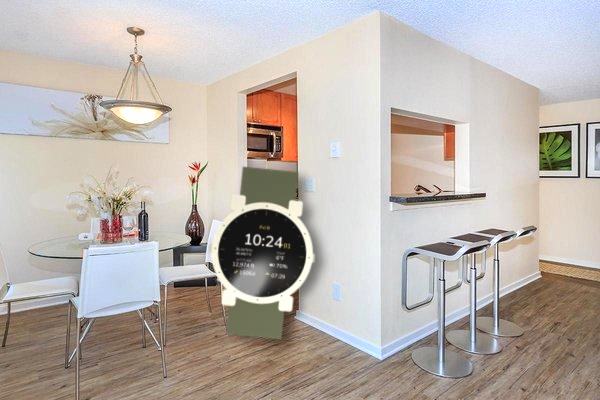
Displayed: 10 h 24 min
